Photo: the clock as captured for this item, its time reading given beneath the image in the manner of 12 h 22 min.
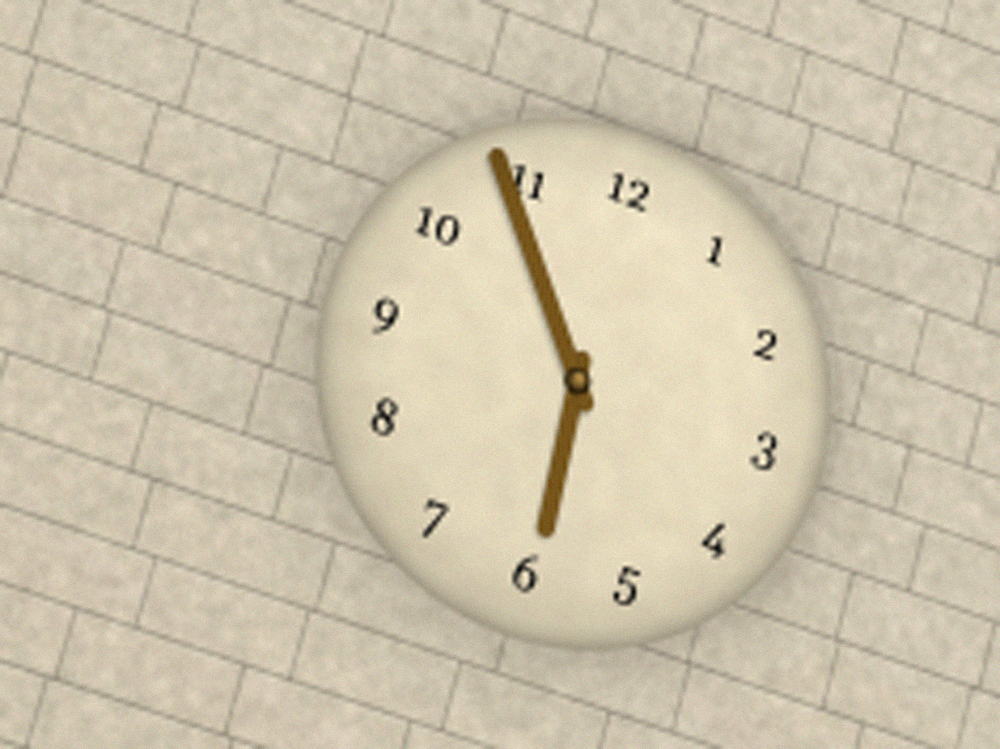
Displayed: 5 h 54 min
